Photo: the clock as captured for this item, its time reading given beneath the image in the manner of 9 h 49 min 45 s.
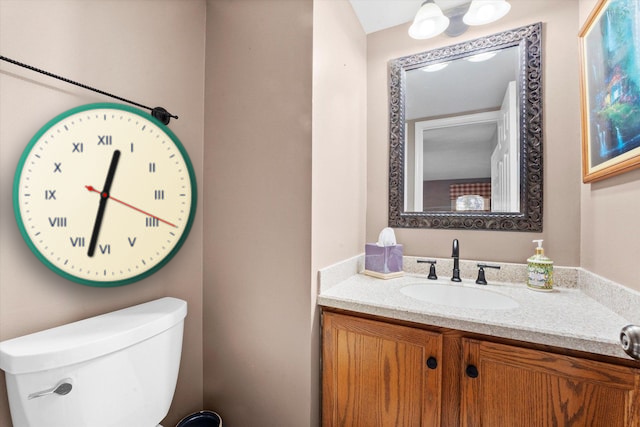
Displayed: 12 h 32 min 19 s
